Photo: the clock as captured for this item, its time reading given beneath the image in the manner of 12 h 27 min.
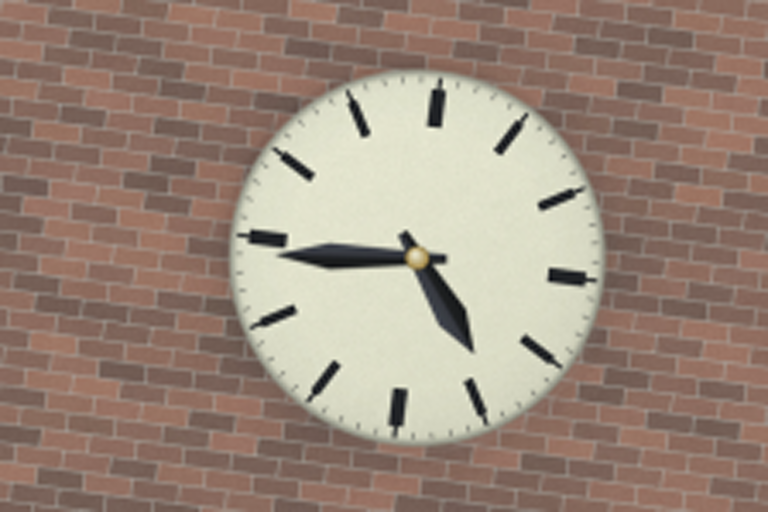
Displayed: 4 h 44 min
